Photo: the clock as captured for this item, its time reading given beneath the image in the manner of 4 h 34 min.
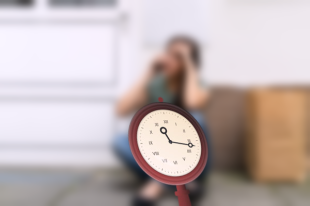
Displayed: 11 h 17 min
